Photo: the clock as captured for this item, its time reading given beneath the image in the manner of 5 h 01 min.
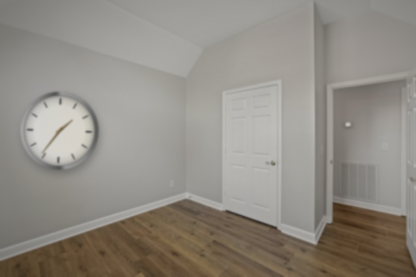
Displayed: 1 h 36 min
